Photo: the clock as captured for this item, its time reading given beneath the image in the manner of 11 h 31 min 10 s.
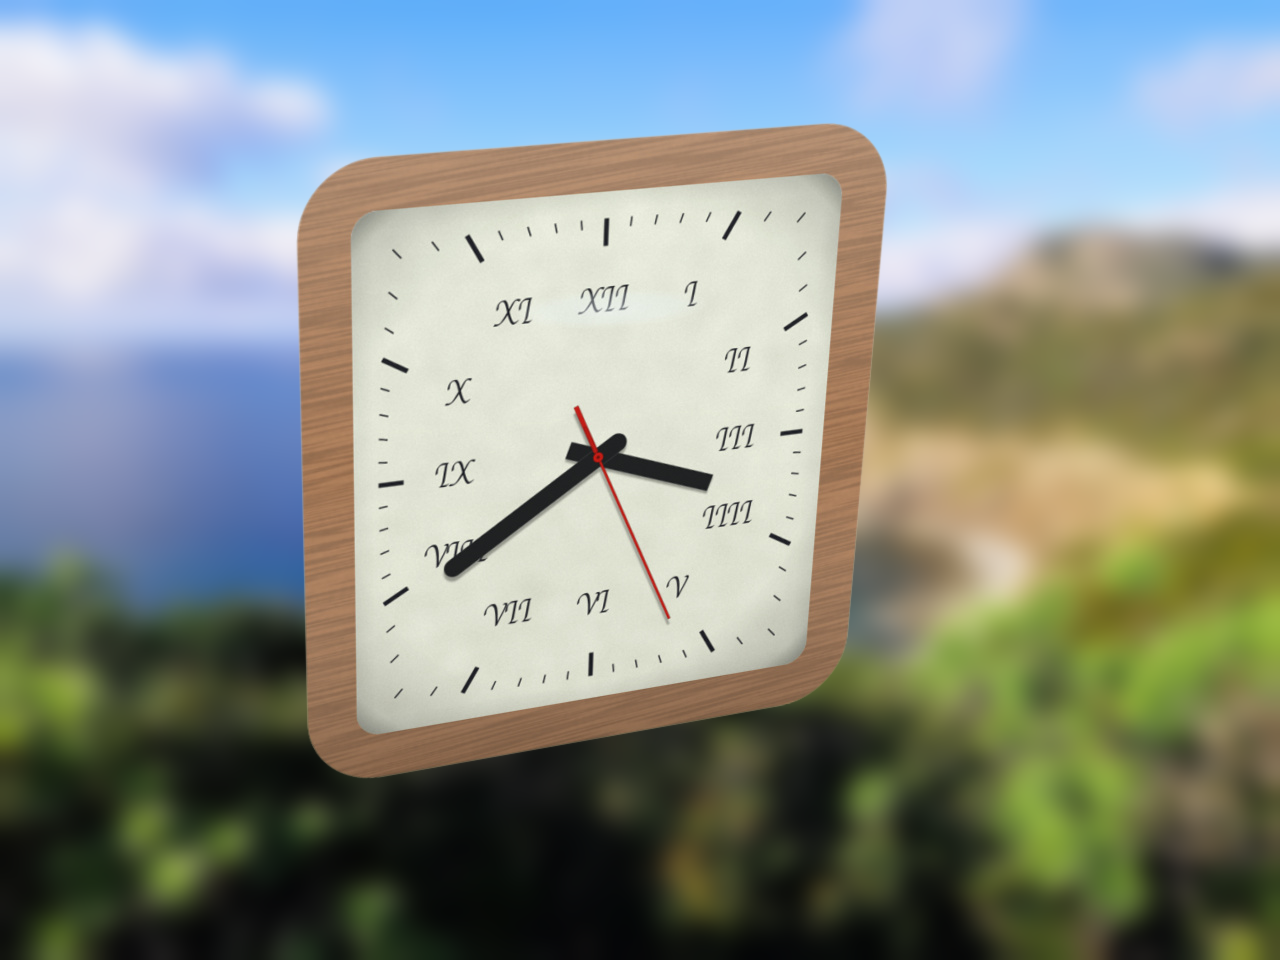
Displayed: 3 h 39 min 26 s
